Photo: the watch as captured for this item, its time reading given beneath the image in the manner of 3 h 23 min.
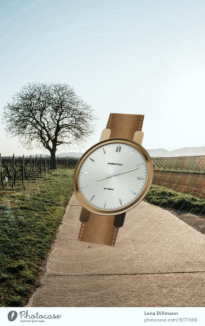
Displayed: 8 h 11 min
